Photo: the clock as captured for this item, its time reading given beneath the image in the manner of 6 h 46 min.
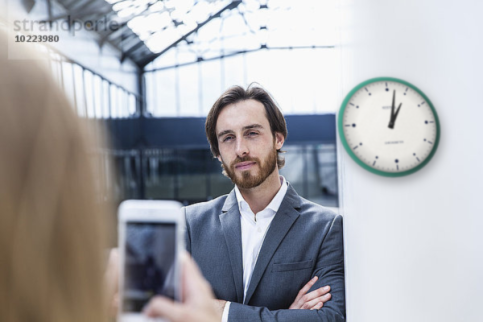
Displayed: 1 h 02 min
